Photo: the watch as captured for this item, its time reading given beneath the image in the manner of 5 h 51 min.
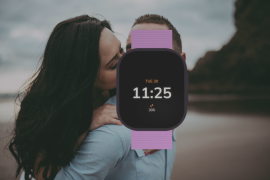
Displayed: 11 h 25 min
